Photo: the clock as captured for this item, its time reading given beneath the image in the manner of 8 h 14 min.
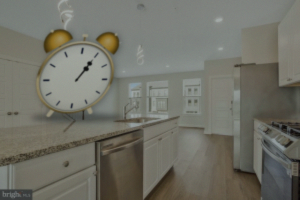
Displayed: 1 h 05 min
